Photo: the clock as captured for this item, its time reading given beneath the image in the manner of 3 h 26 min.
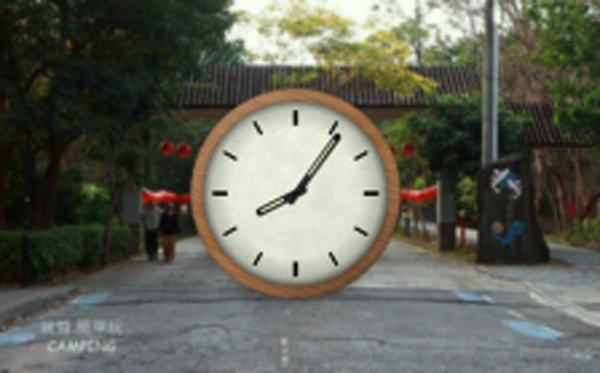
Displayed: 8 h 06 min
